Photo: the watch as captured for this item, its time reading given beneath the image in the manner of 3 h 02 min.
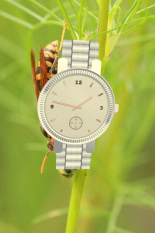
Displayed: 1 h 47 min
